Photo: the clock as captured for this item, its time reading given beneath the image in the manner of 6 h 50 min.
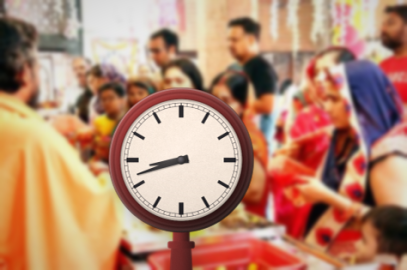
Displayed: 8 h 42 min
